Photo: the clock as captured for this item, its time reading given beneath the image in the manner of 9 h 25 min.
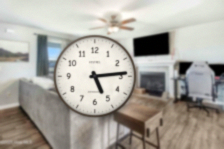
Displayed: 5 h 14 min
